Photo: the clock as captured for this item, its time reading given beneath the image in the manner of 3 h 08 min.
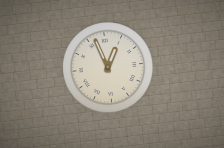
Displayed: 12 h 57 min
